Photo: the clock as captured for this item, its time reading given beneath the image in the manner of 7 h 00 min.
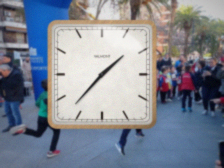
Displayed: 1 h 37 min
